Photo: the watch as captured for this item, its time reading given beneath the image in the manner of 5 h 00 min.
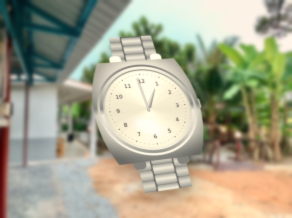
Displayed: 12 h 59 min
